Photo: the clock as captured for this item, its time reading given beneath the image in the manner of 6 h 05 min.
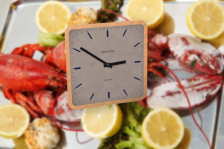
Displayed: 2 h 51 min
